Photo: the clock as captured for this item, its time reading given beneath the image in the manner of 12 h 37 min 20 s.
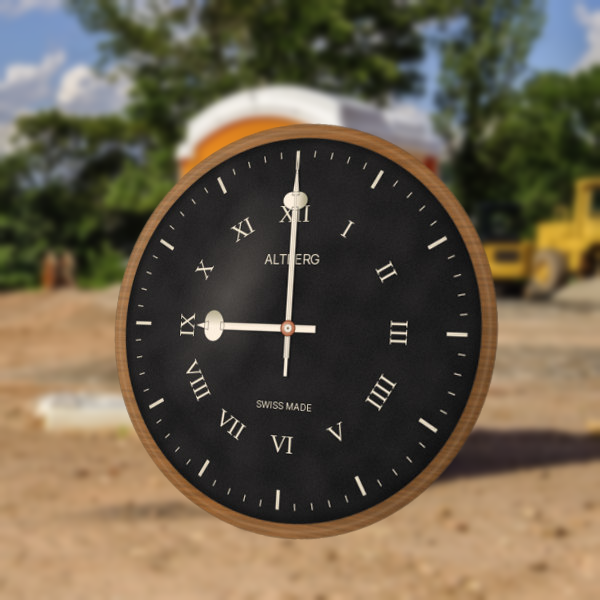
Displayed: 9 h 00 min 00 s
